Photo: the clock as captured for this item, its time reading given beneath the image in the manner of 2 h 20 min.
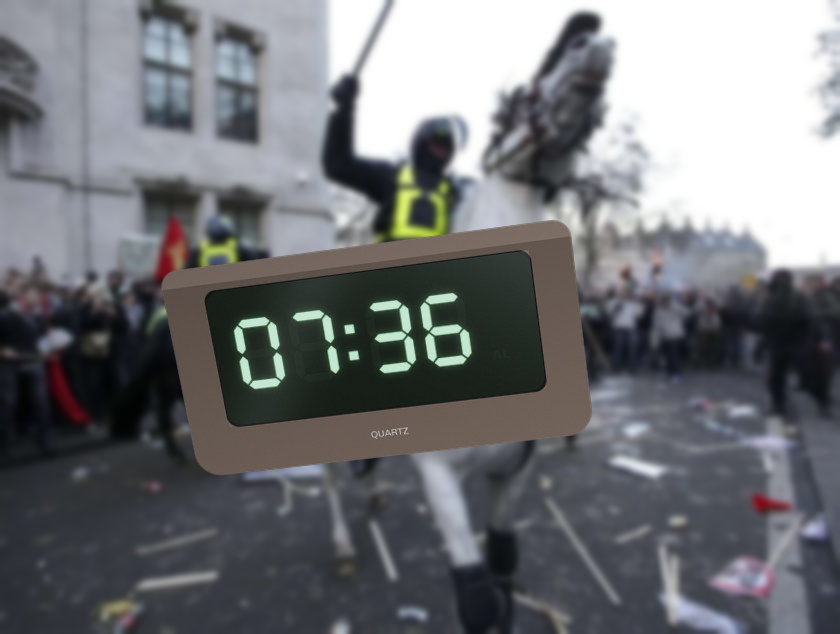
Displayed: 7 h 36 min
